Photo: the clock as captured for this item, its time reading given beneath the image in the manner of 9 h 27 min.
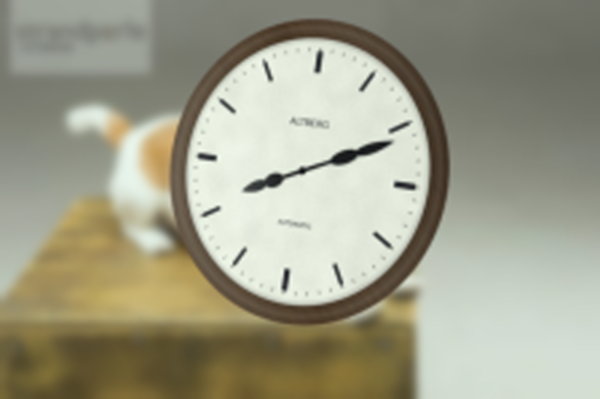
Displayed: 8 h 11 min
